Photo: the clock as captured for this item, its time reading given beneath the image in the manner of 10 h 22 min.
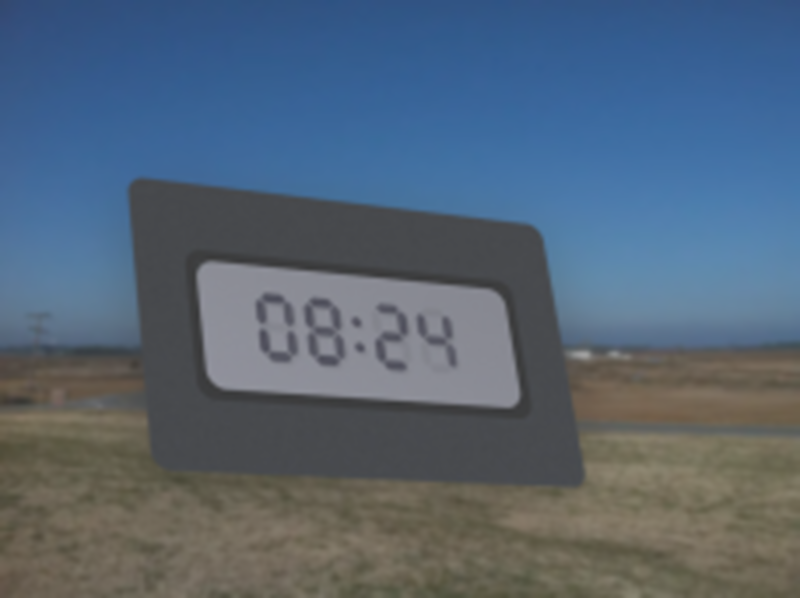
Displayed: 8 h 24 min
